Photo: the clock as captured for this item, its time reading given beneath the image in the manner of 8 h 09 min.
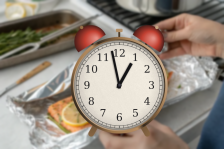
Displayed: 12 h 58 min
